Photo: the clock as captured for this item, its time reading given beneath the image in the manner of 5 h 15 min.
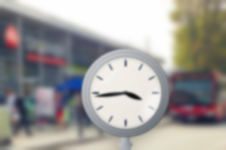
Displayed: 3 h 44 min
